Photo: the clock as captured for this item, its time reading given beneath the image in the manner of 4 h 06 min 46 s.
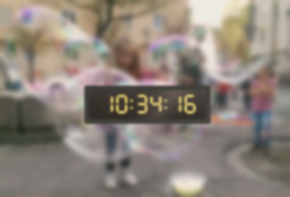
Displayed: 10 h 34 min 16 s
